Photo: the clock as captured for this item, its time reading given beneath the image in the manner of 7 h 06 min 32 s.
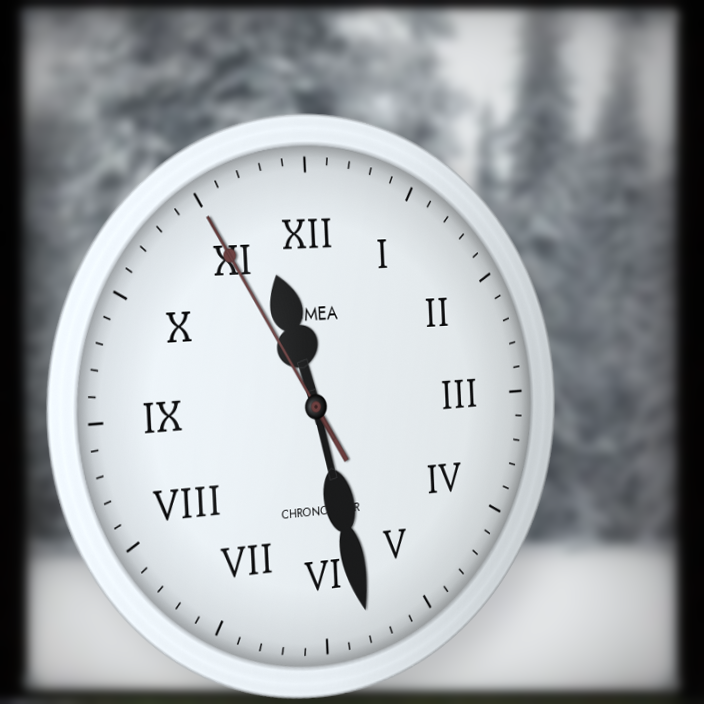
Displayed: 11 h 27 min 55 s
